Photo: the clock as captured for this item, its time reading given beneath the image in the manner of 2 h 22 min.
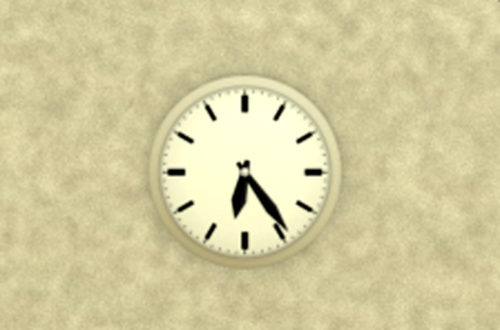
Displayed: 6 h 24 min
